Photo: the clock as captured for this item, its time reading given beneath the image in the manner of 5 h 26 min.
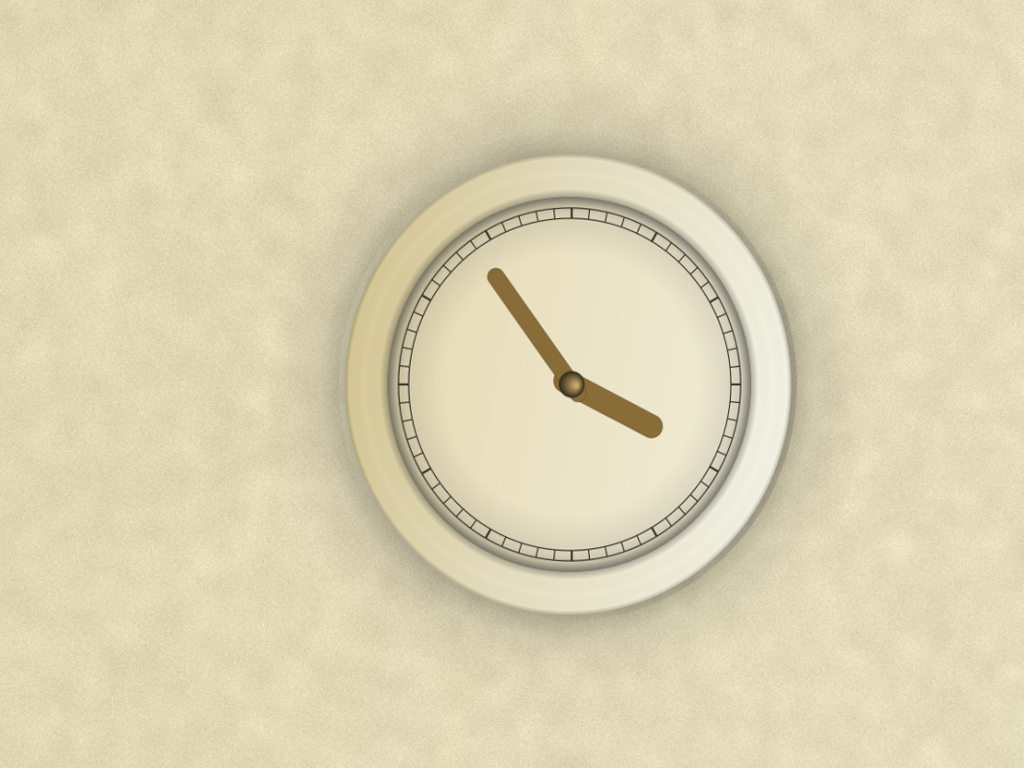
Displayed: 3 h 54 min
